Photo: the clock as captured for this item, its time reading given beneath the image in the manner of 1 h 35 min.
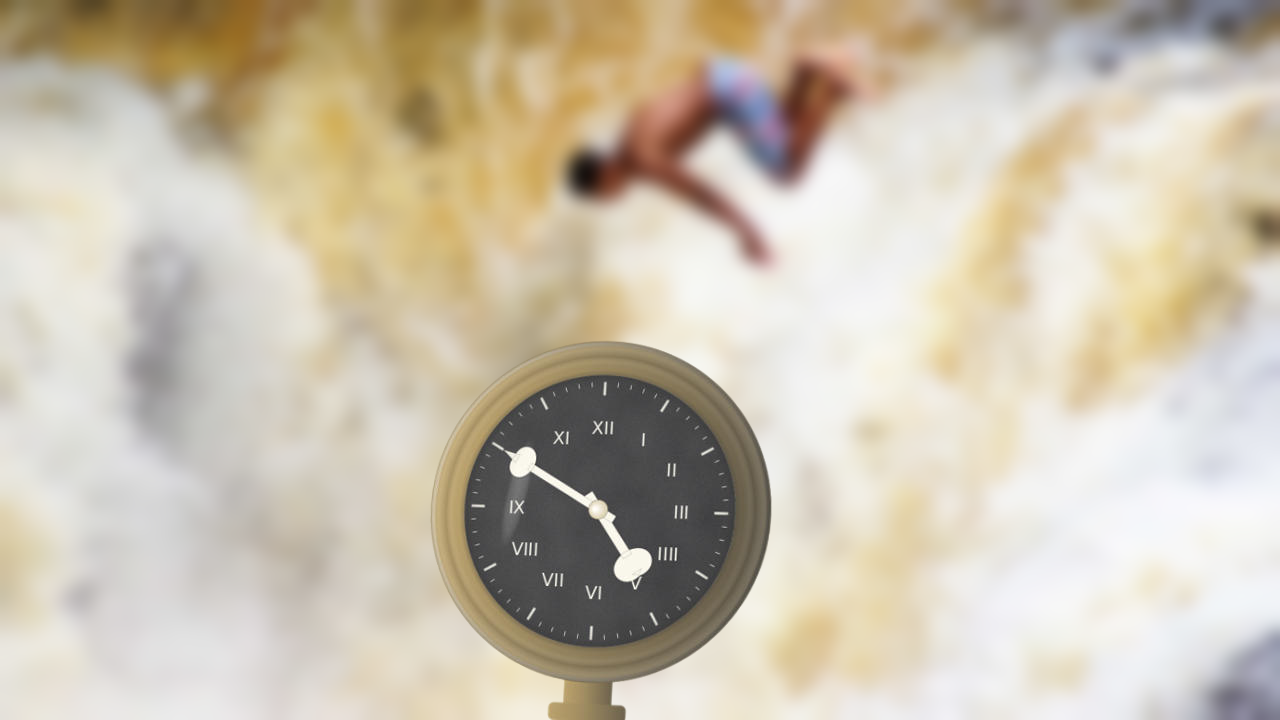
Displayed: 4 h 50 min
